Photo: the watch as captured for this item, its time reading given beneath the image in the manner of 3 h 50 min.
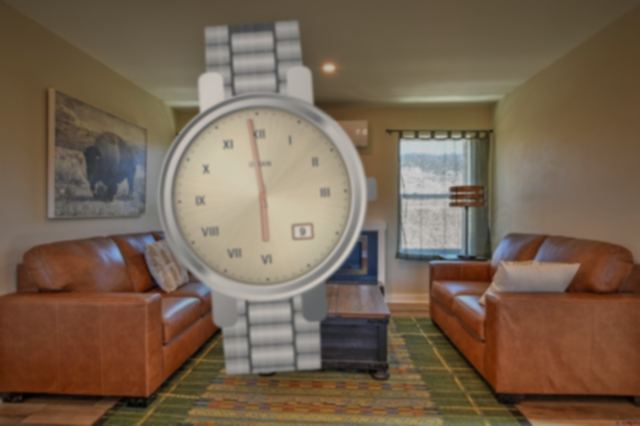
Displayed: 5 h 59 min
